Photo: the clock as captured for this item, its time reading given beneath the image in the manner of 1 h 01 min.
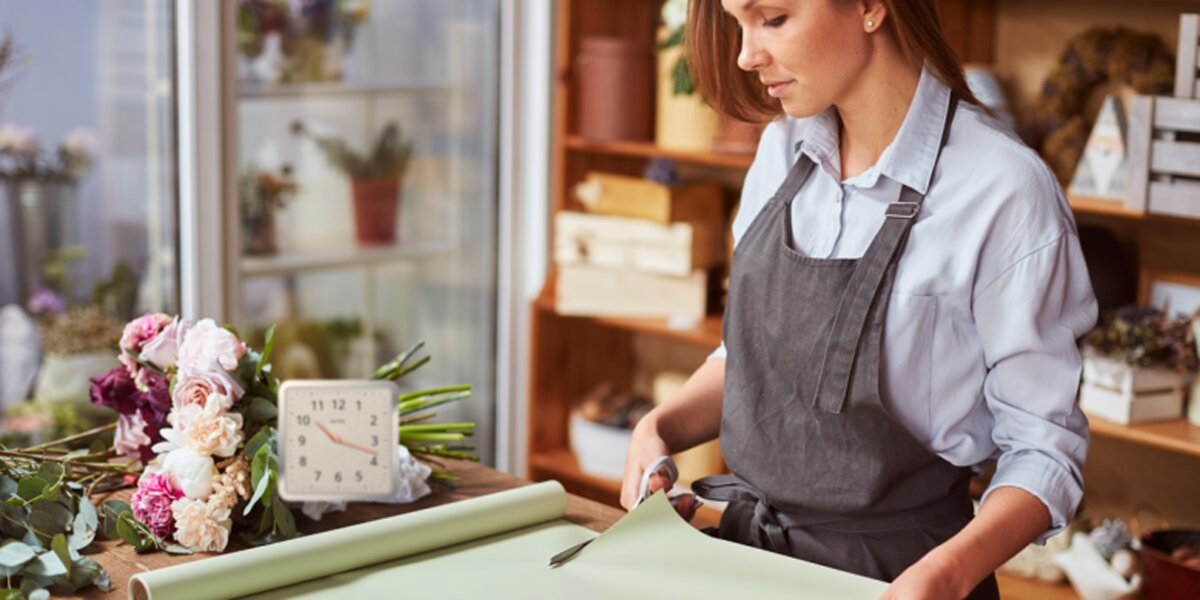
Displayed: 10 h 18 min
